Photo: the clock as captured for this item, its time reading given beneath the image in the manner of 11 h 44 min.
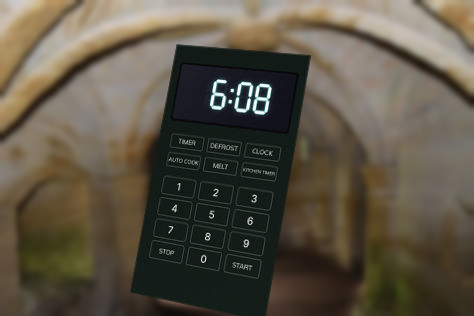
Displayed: 6 h 08 min
